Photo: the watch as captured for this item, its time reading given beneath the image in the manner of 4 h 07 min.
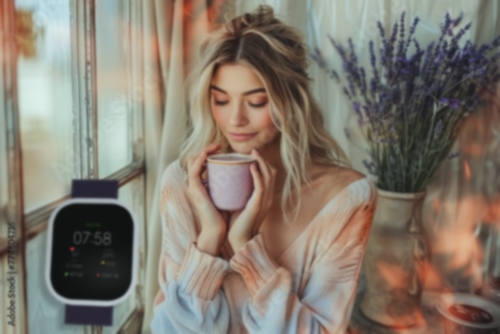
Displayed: 7 h 58 min
